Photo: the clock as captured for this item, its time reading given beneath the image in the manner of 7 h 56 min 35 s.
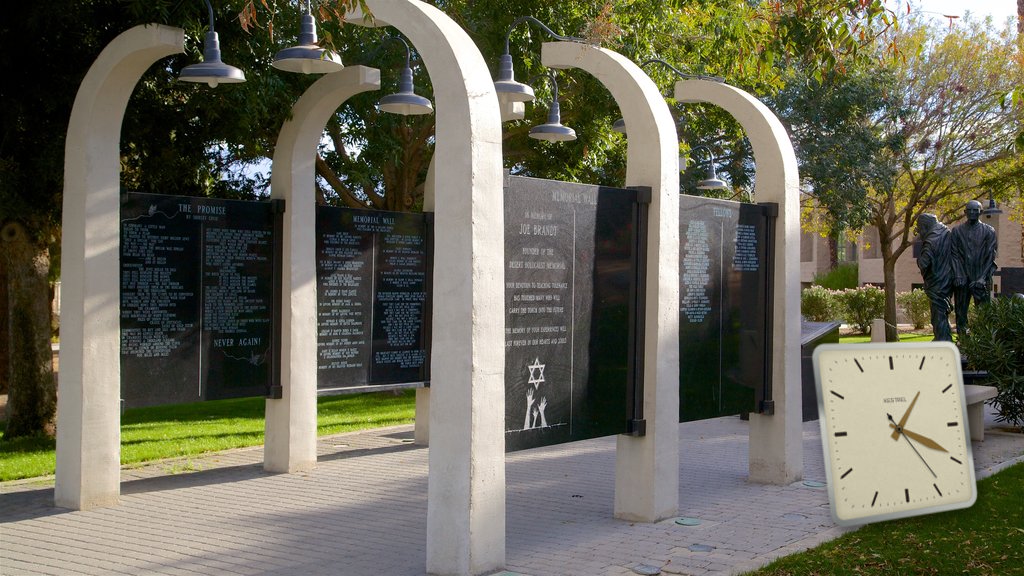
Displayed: 1 h 19 min 24 s
